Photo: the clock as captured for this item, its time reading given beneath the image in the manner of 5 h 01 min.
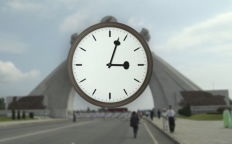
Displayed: 3 h 03 min
